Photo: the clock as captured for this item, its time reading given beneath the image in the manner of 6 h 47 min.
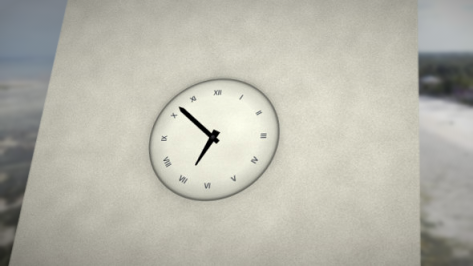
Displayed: 6 h 52 min
